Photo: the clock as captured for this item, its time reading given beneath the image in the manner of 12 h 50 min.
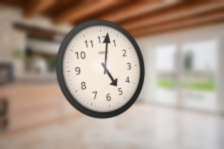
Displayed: 5 h 02 min
